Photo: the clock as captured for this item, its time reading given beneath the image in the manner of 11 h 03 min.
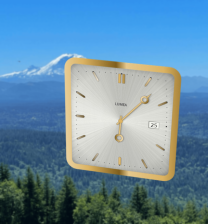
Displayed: 6 h 07 min
